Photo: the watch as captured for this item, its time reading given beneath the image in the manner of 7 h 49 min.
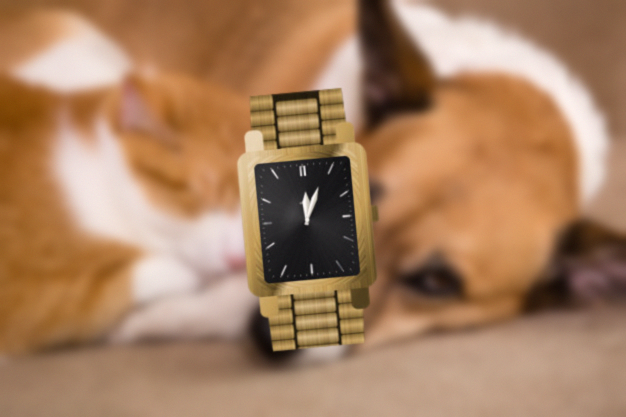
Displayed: 12 h 04 min
